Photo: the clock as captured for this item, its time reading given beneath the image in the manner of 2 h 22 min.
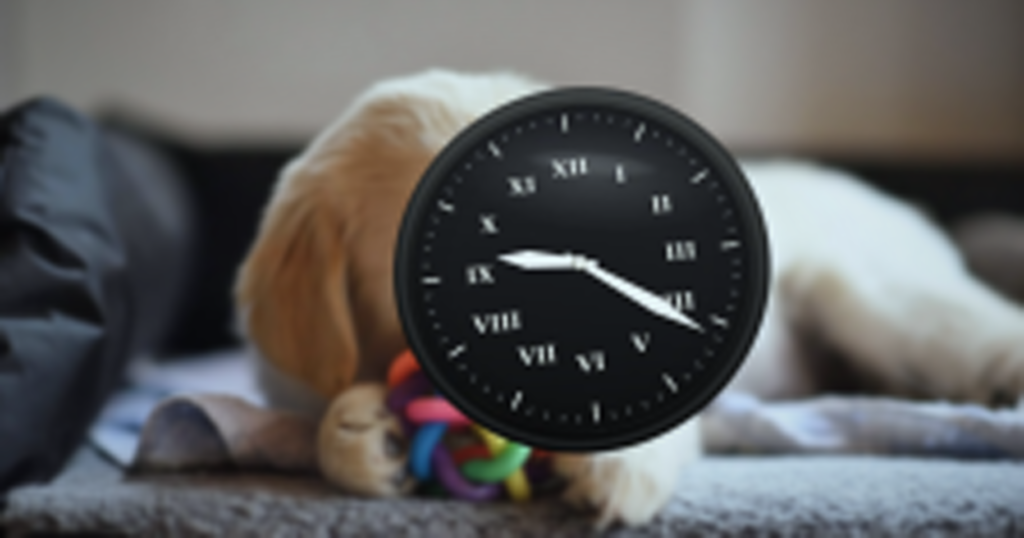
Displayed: 9 h 21 min
